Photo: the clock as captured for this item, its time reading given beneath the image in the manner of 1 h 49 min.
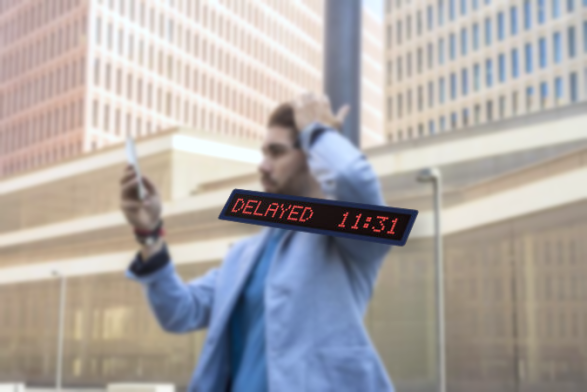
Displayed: 11 h 31 min
